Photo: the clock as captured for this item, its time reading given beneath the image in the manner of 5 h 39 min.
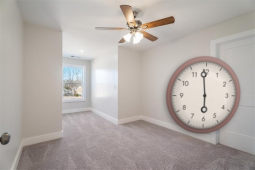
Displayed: 5 h 59 min
